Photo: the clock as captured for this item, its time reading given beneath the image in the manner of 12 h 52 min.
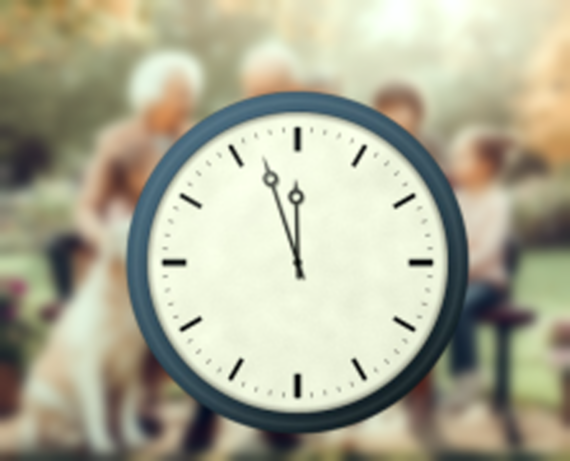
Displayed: 11 h 57 min
